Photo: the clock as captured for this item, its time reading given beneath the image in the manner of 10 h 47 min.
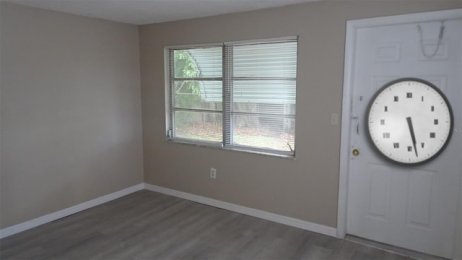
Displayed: 5 h 28 min
